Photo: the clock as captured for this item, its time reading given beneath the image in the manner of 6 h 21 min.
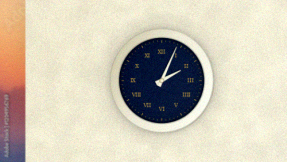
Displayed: 2 h 04 min
